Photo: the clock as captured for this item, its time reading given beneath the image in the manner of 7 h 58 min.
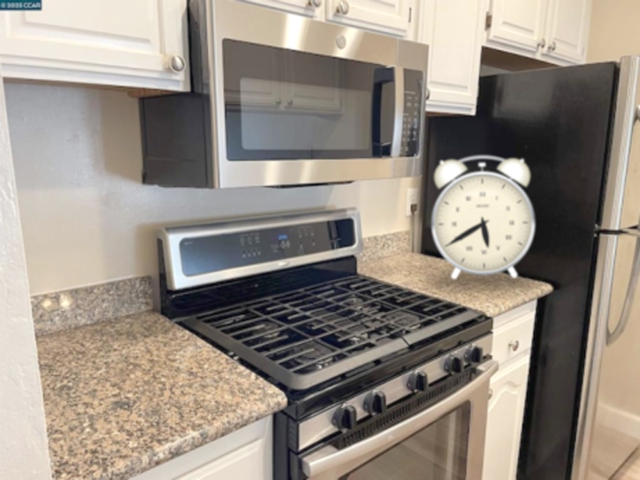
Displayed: 5 h 40 min
